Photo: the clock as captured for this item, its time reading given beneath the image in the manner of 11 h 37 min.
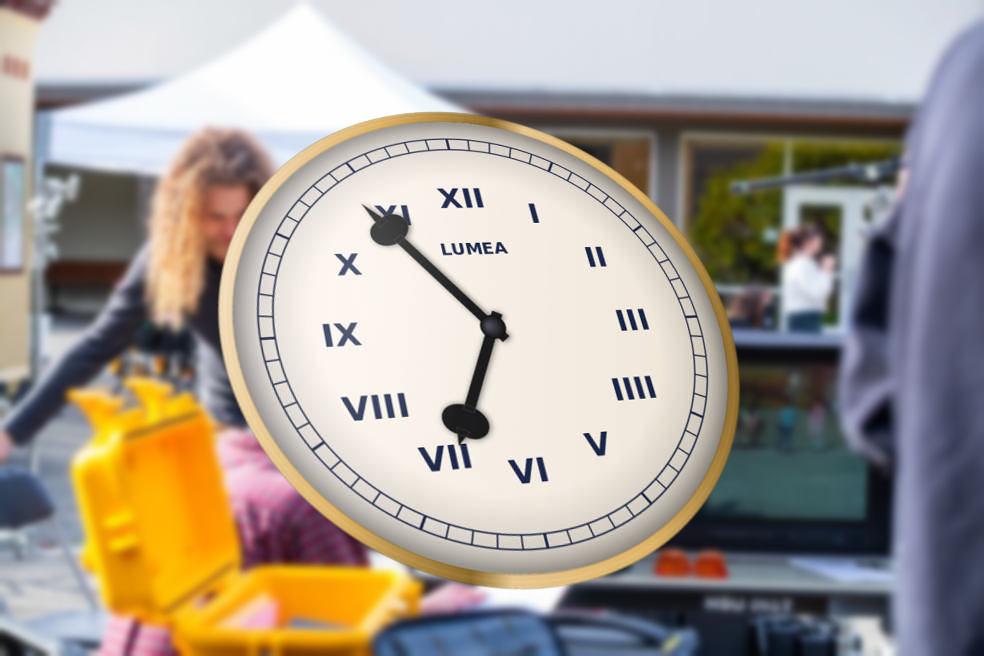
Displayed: 6 h 54 min
